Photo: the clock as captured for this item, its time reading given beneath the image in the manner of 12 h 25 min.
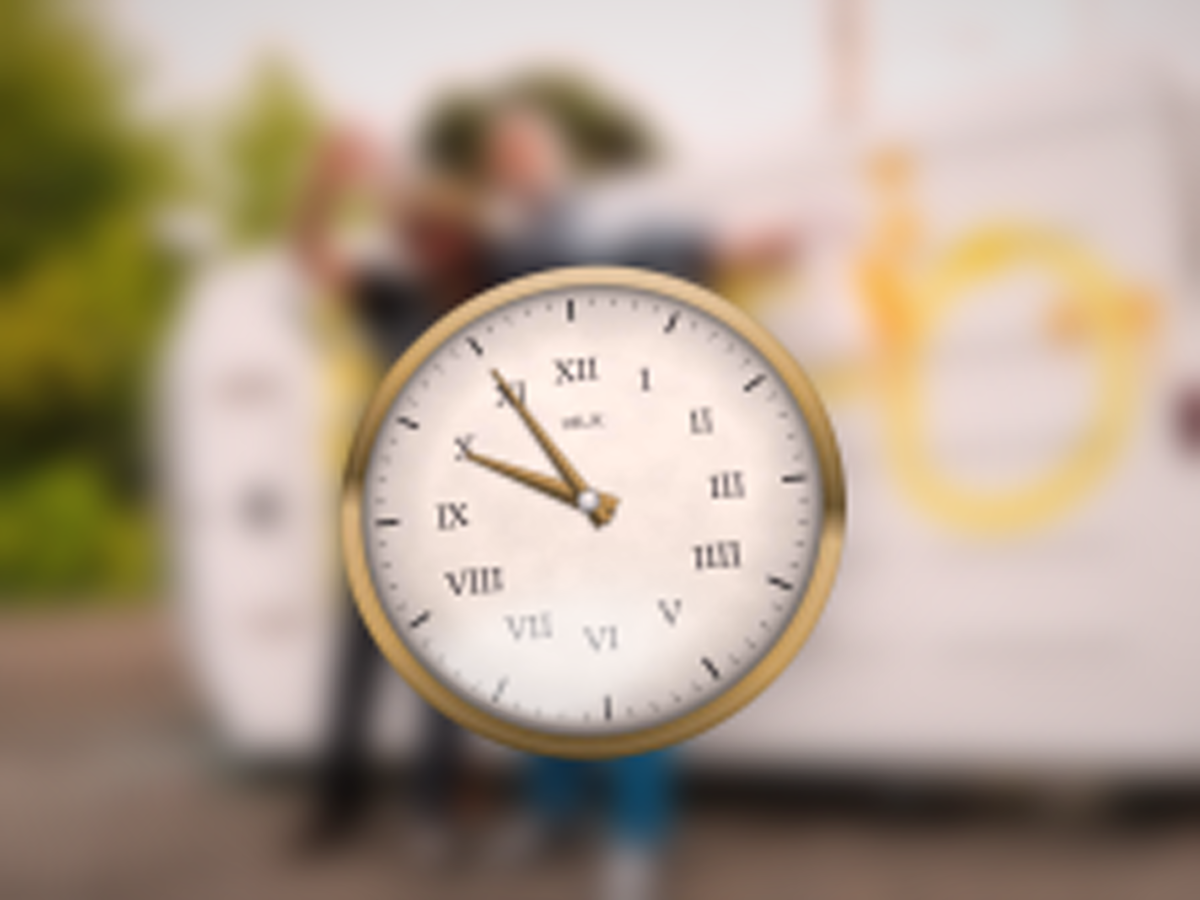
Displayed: 9 h 55 min
